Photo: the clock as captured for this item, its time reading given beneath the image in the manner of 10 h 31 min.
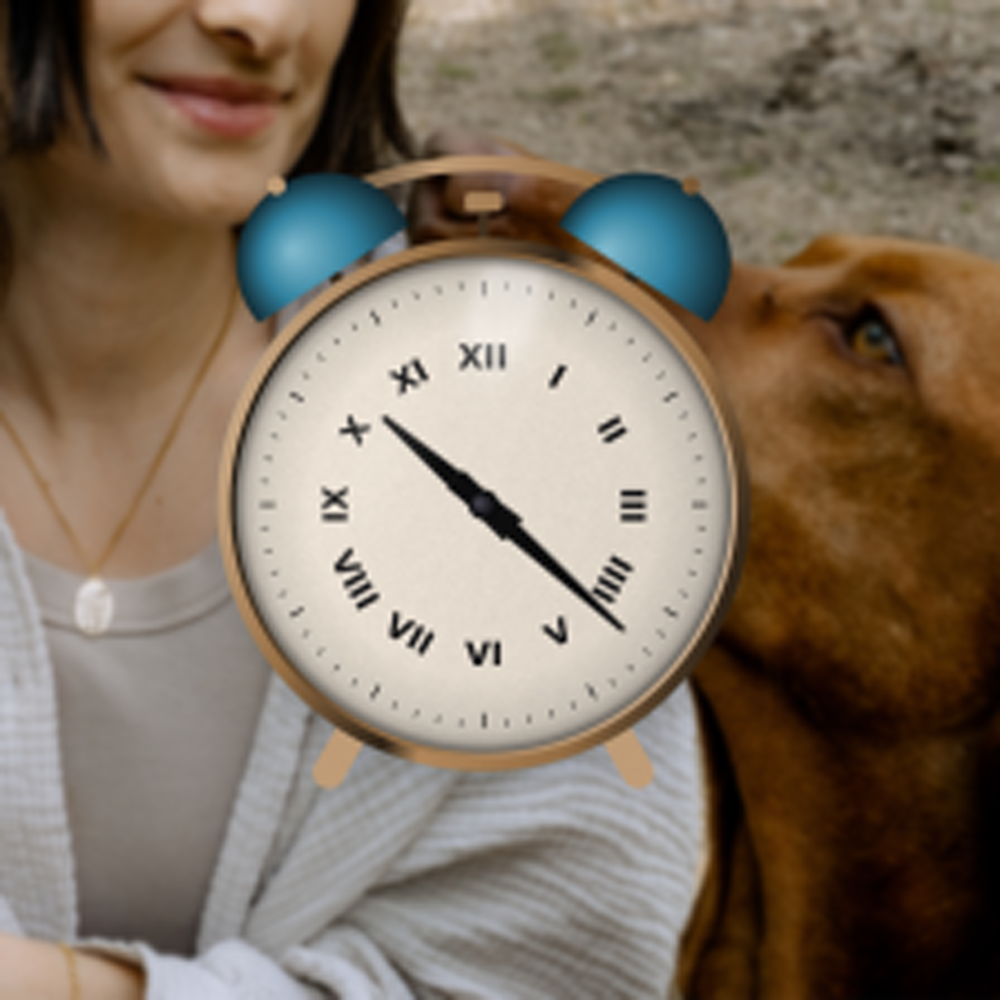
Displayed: 10 h 22 min
